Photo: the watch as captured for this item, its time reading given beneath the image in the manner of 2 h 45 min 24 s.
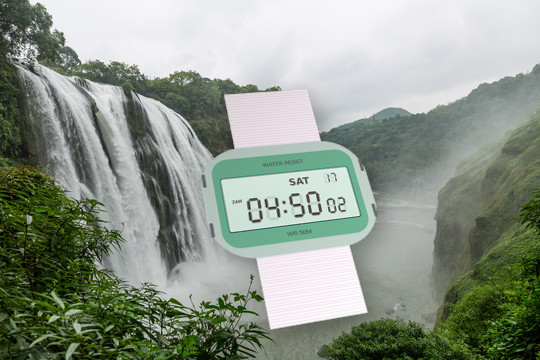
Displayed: 4 h 50 min 02 s
